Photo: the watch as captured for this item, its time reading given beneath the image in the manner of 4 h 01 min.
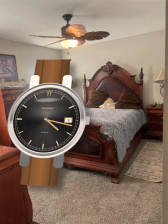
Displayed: 4 h 17 min
